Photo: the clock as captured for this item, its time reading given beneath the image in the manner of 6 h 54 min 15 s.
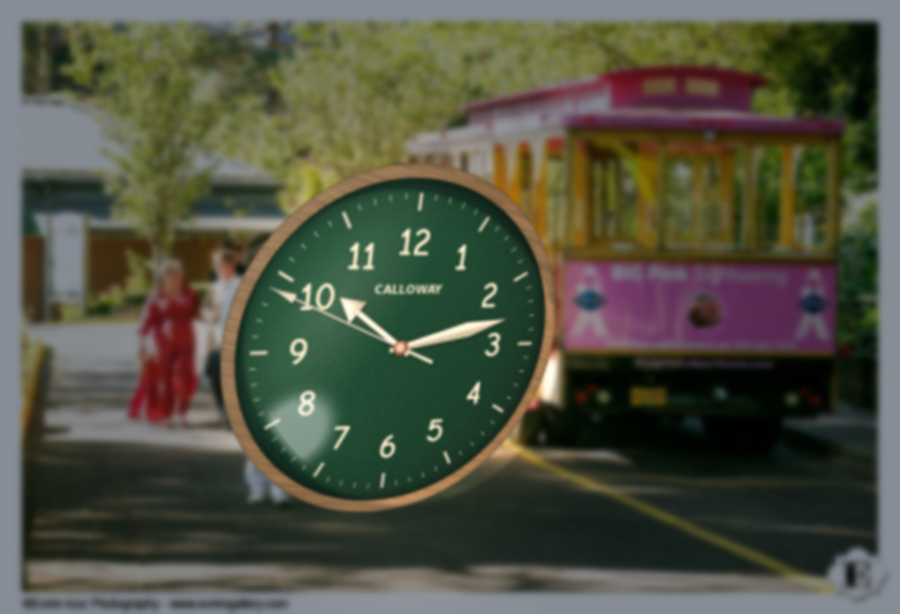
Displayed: 10 h 12 min 49 s
